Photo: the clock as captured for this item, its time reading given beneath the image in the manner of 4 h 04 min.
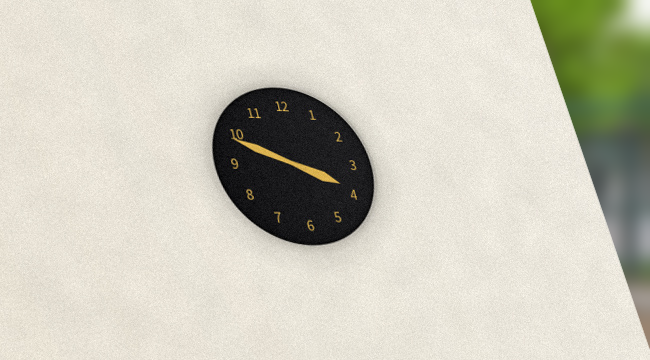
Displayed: 3 h 49 min
